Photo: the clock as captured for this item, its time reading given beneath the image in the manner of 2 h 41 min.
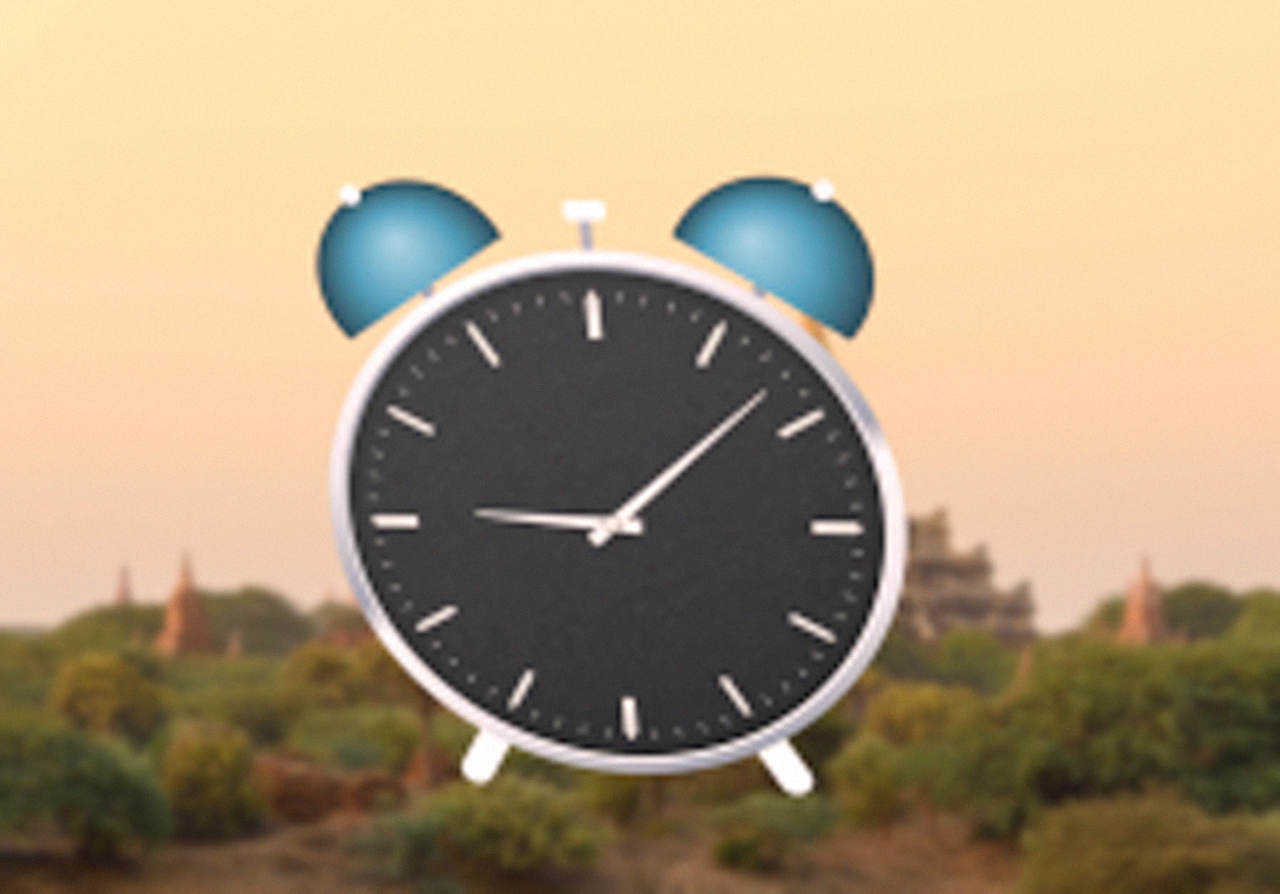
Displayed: 9 h 08 min
